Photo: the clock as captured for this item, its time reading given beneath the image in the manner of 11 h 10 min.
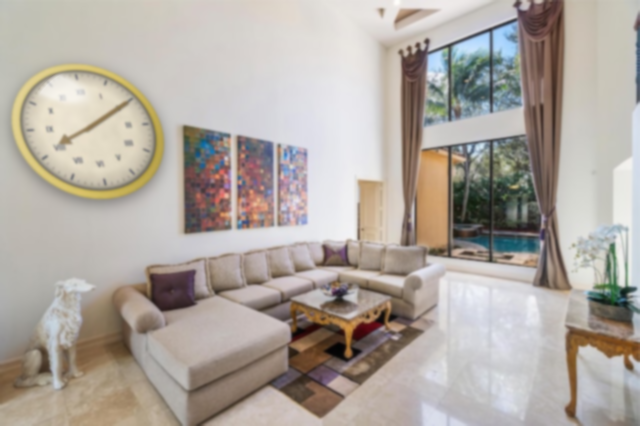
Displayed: 8 h 10 min
